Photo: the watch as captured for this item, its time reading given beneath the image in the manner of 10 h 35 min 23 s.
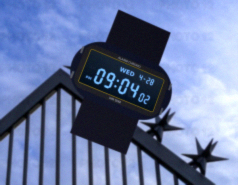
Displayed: 9 h 04 min 02 s
